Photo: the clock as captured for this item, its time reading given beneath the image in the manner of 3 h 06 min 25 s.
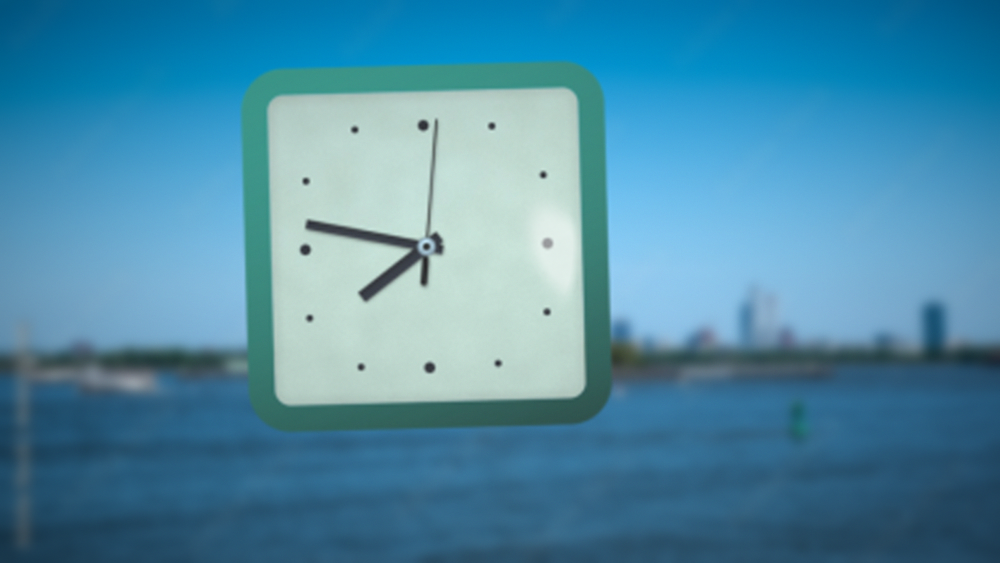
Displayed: 7 h 47 min 01 s
